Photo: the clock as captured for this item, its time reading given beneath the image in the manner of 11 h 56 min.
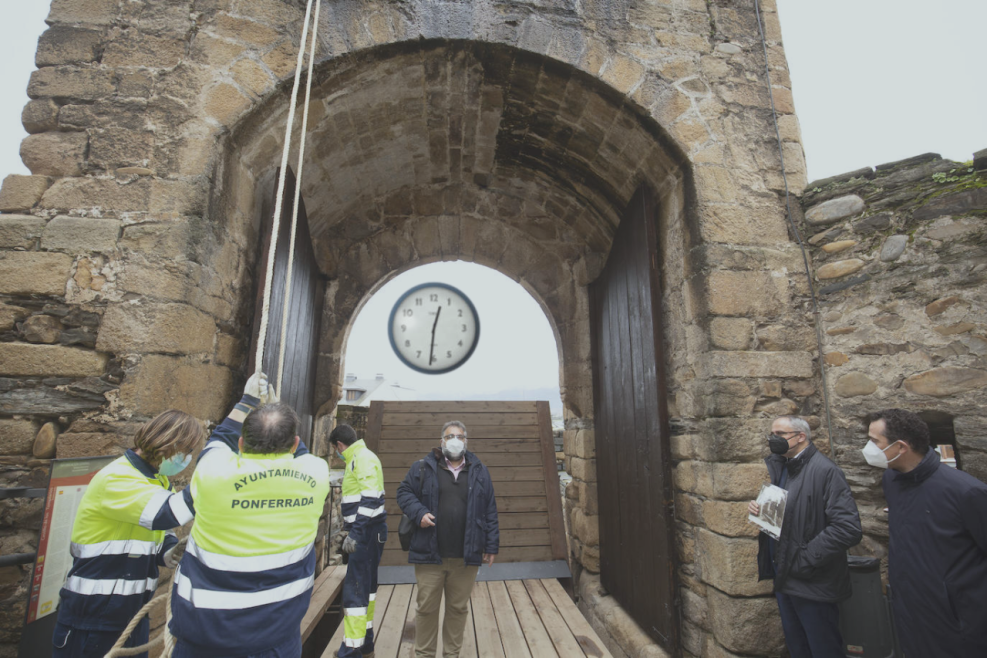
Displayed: 12 h 31 min
